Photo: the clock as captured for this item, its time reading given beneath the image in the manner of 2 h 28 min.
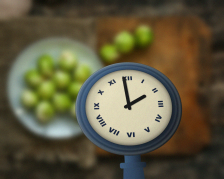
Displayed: 1 h 59 min
